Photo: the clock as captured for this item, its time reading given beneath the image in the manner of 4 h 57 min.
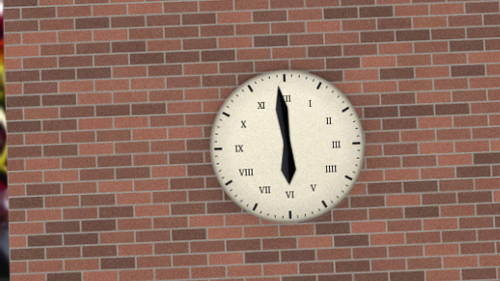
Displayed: 5 h 59 min
